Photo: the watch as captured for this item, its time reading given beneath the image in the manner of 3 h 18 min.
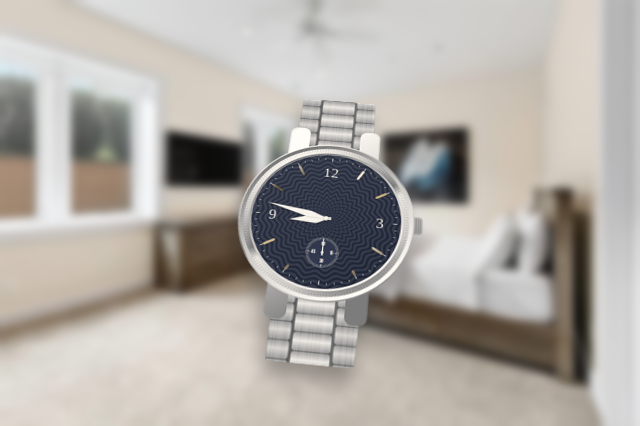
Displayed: 8 h 47 min
